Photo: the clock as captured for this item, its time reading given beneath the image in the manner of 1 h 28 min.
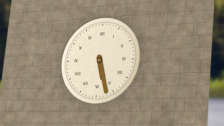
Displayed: 5 h 27 min
